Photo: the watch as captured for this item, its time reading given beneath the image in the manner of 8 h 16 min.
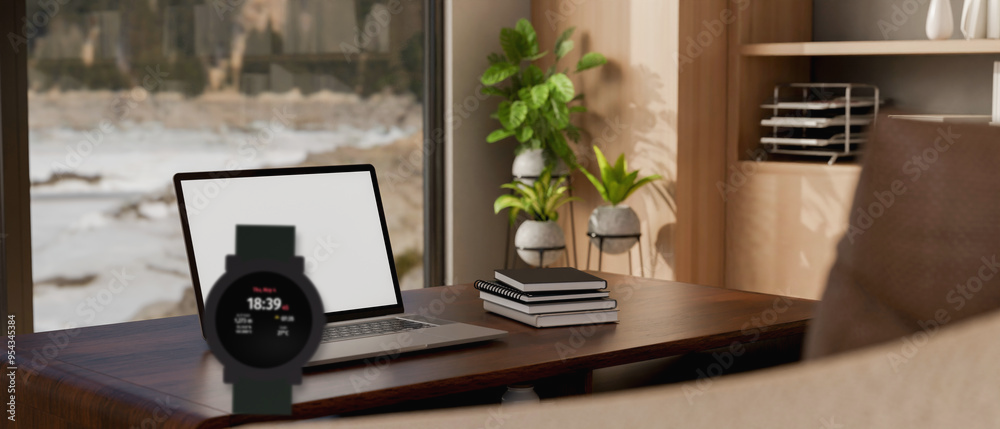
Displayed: 18 h 39 min
